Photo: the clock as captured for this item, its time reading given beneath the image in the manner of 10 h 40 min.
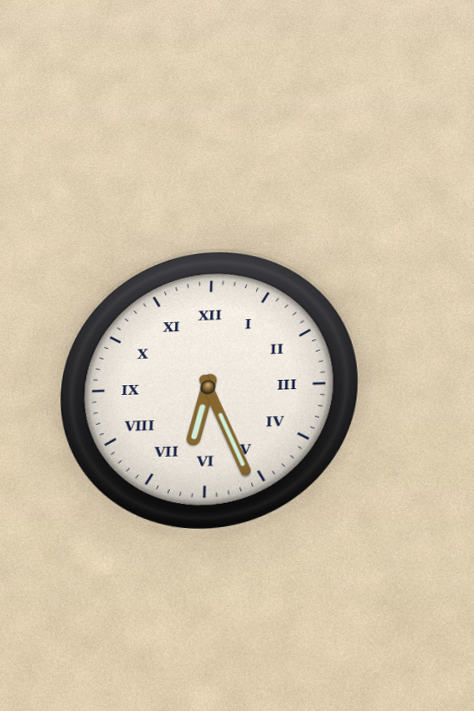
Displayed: 6 h 26 min
